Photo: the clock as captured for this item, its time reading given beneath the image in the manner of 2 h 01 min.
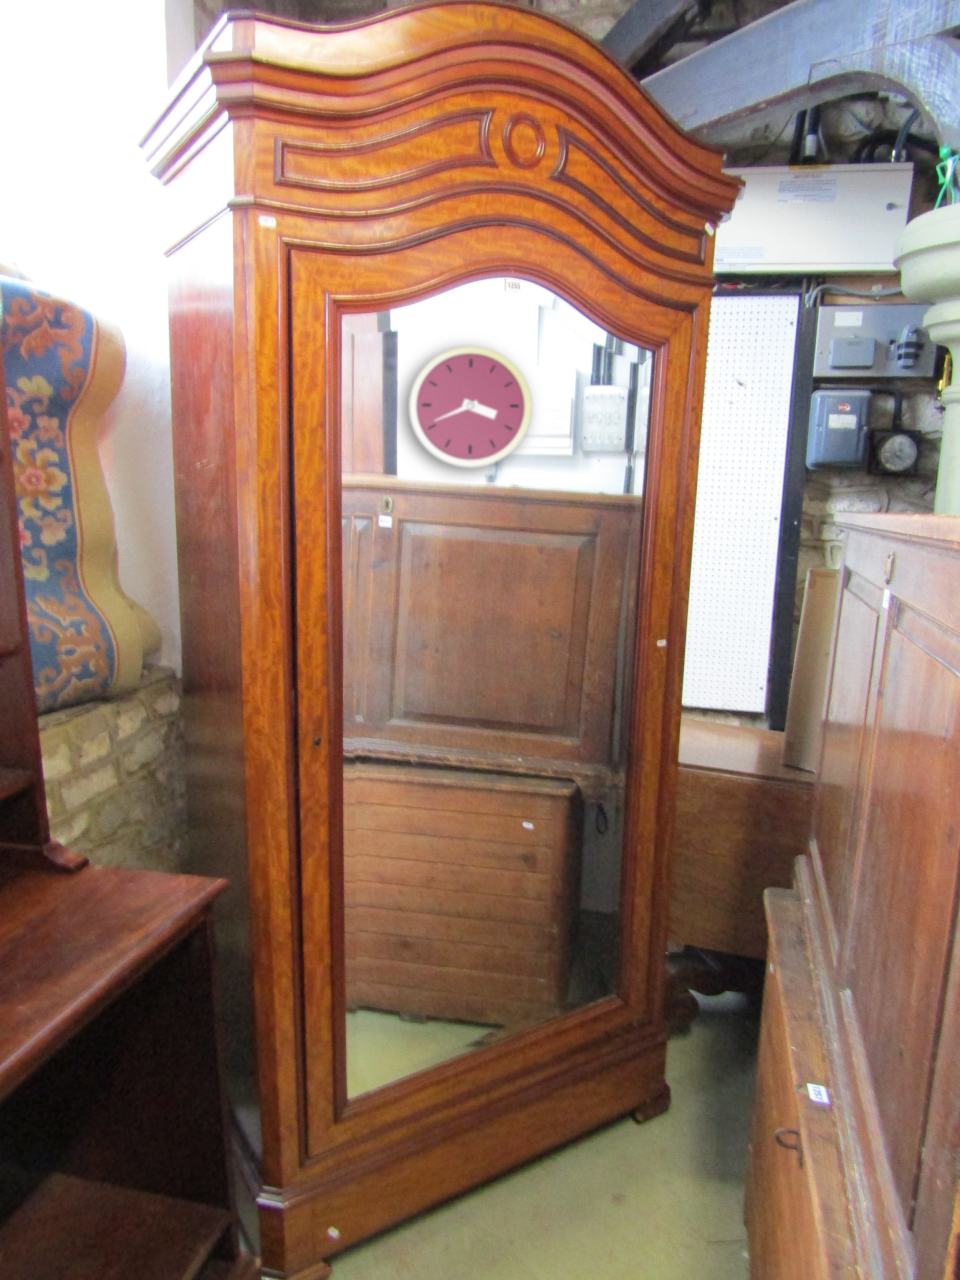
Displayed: 3 h 41 min
